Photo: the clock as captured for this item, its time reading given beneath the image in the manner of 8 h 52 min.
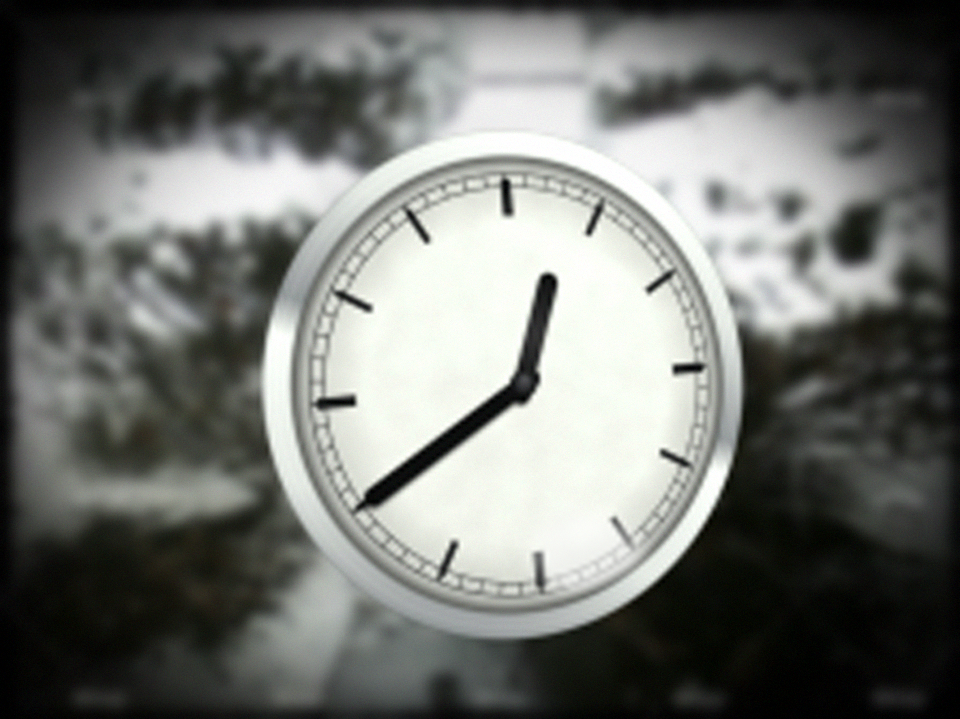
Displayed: 12 h 40 min
